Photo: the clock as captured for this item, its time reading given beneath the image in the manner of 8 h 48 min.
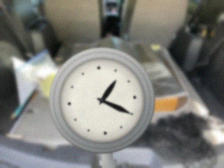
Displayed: 1 h 20 min
